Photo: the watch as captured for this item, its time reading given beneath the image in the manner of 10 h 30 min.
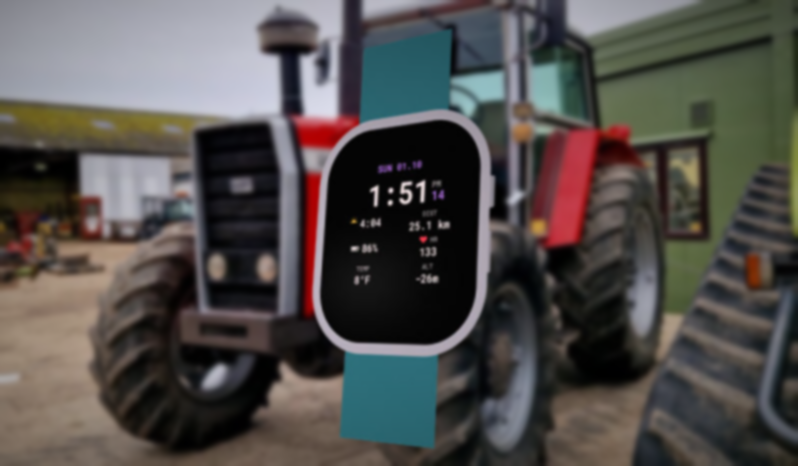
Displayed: 1 h 51 min
